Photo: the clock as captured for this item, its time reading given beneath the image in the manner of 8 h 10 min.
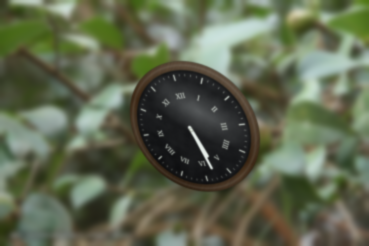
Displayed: 5 h 28 min
